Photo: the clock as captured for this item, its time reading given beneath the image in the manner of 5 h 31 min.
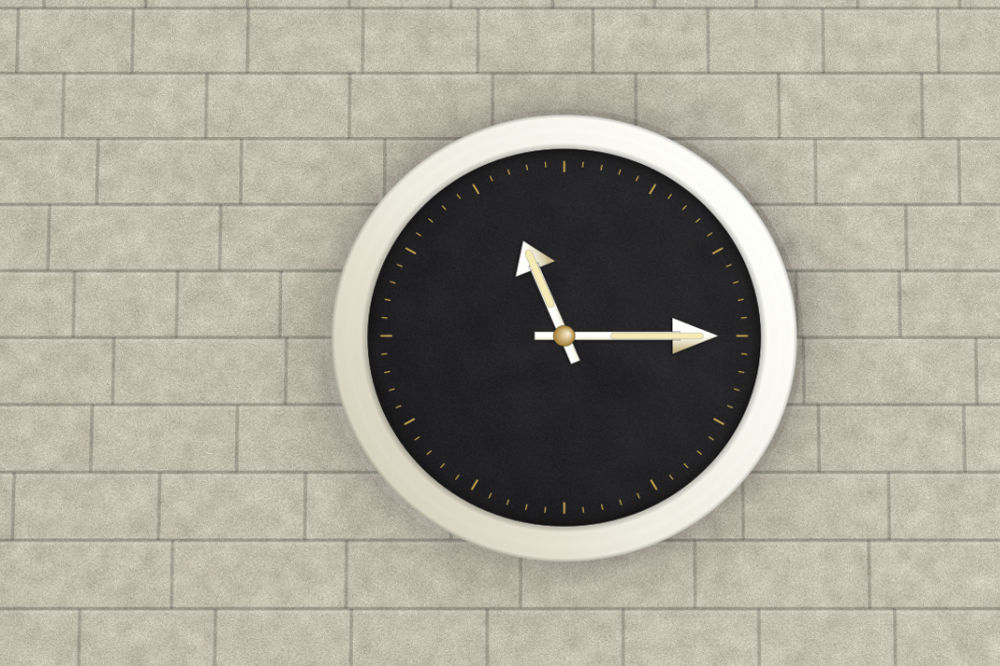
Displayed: 11 h 15 min
